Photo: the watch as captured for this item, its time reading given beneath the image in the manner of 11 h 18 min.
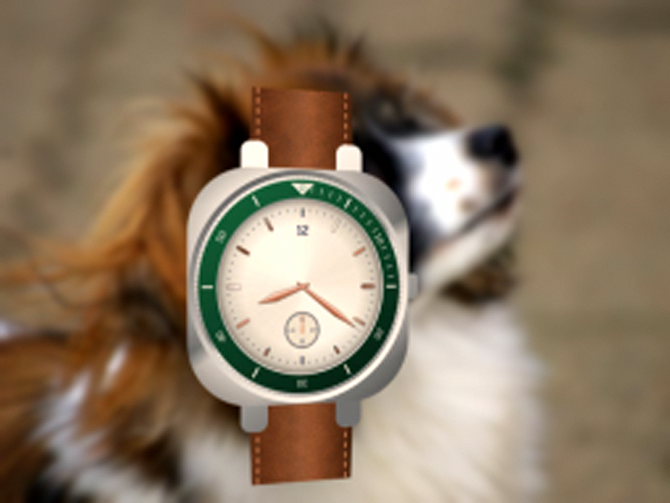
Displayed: 8 h 21 min
